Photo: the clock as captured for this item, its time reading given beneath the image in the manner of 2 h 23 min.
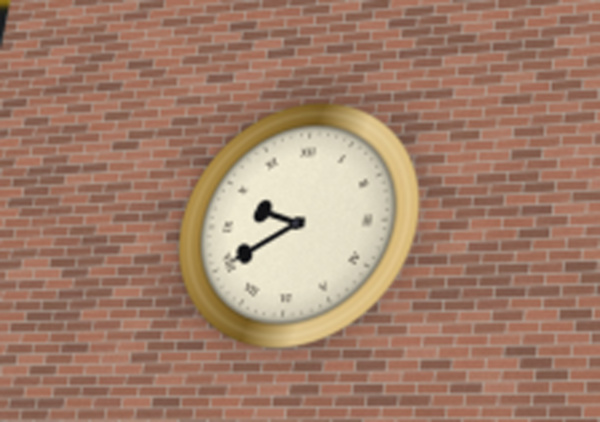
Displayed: 9 h 40 min
